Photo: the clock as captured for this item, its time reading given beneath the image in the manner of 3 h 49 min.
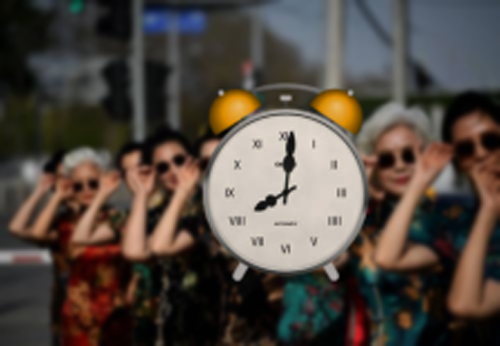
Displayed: 8 h 01 min
